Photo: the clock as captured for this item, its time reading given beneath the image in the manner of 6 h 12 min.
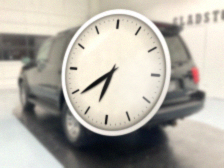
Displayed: 6 h 39 min
